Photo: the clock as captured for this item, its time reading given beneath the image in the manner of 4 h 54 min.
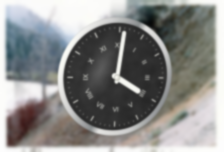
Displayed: 4 h 01 min
